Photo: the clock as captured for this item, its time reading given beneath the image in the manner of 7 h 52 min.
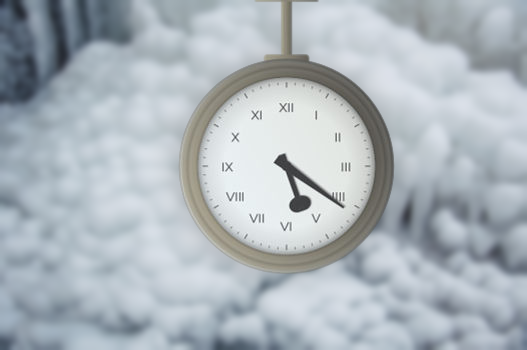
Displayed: 5 h 21 min
